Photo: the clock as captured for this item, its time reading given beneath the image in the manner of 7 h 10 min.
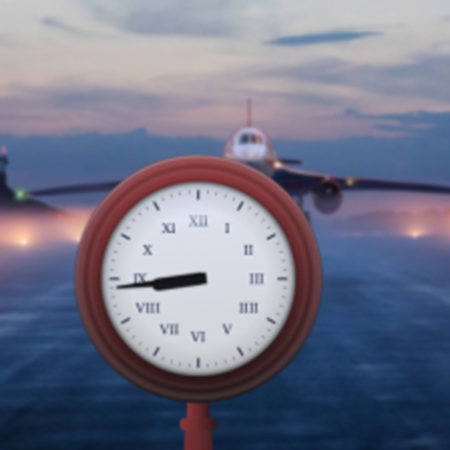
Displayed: 8 h 44 min
